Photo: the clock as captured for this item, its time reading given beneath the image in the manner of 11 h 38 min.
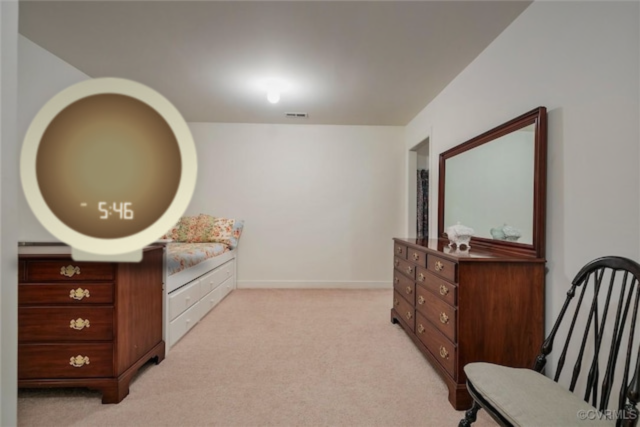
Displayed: 5 h 46 min
